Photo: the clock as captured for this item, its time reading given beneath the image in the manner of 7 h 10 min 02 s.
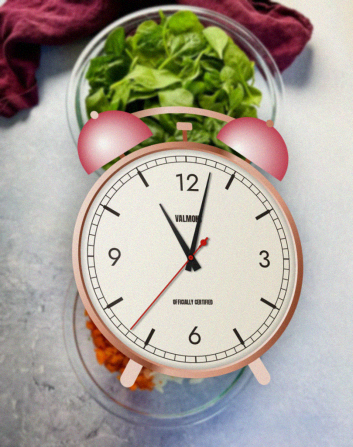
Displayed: 11 h 02 min 37 s
